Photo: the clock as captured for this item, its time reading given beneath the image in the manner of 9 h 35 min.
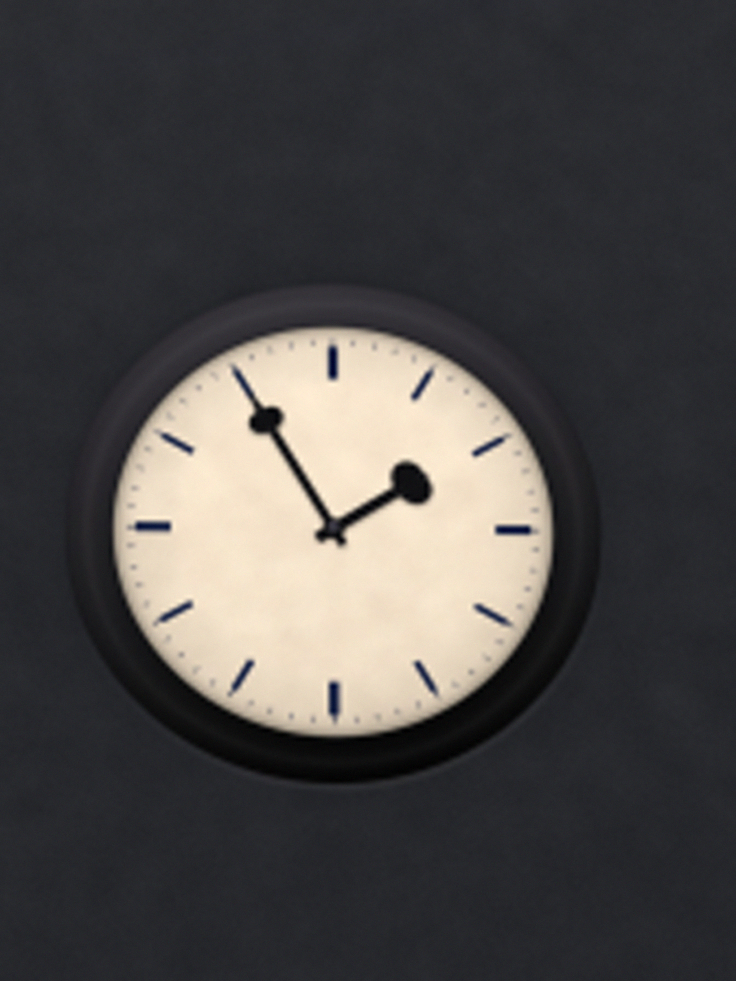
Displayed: 1 h 55 min
